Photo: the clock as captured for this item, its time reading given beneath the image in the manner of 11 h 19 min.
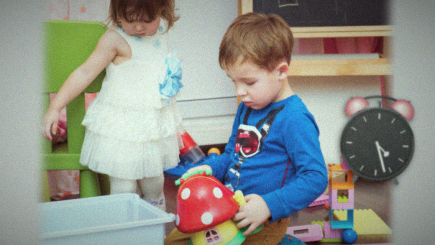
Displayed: 4 h 27 min
